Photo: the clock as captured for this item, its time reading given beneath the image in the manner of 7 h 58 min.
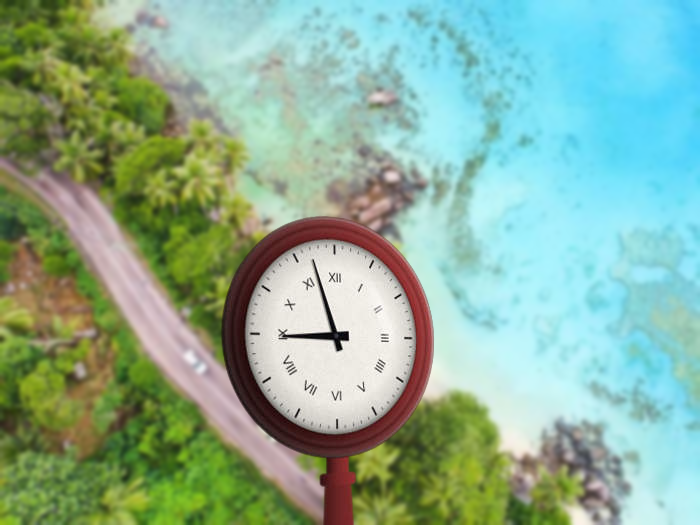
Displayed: 8 h 57 min
